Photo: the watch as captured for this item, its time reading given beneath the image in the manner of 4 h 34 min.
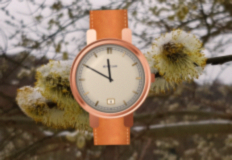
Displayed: 11 h 50 min
